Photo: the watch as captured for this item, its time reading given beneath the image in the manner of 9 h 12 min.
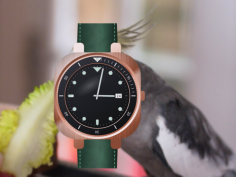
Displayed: 3 h 02 min
